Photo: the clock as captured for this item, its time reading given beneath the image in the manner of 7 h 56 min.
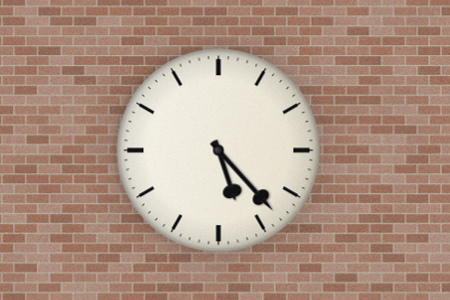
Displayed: 5 h 23 min
